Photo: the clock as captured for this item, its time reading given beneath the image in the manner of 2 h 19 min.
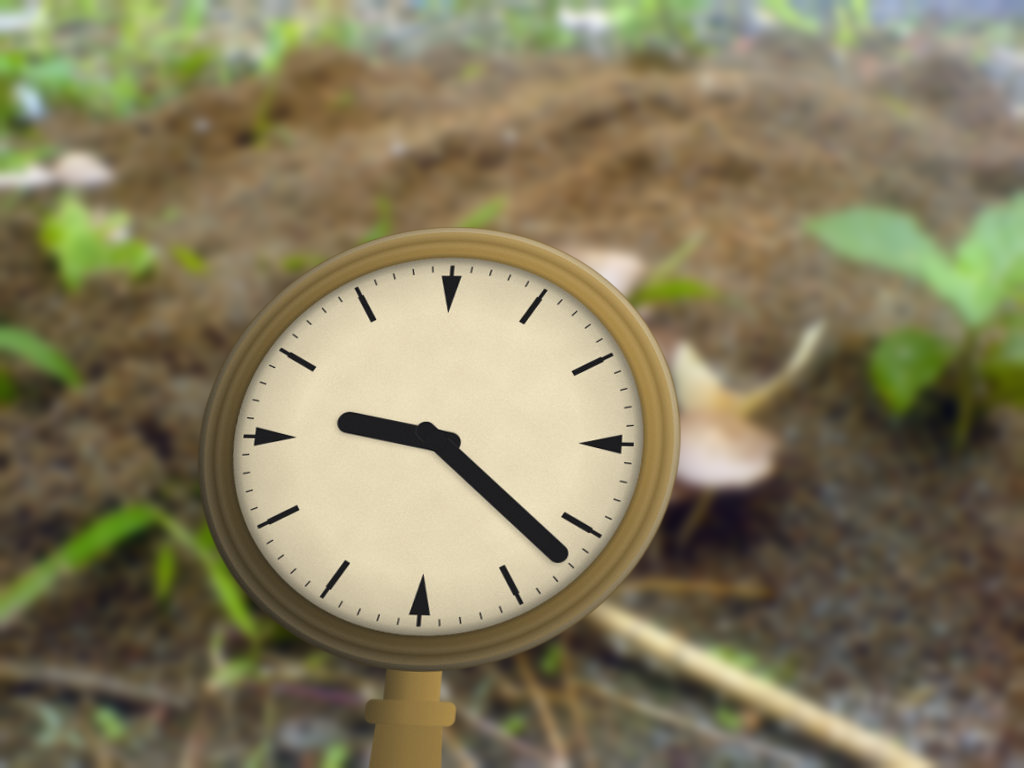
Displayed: 9 h 22 min
